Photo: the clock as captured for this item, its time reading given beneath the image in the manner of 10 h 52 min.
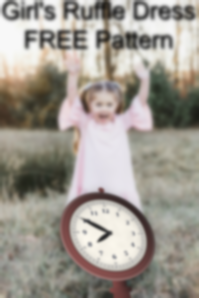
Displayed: 7 h 50 min
